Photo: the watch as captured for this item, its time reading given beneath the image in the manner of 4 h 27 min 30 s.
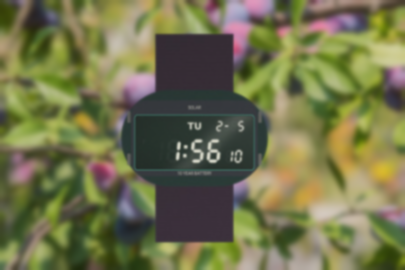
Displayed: 1 h 56 min 10 s
